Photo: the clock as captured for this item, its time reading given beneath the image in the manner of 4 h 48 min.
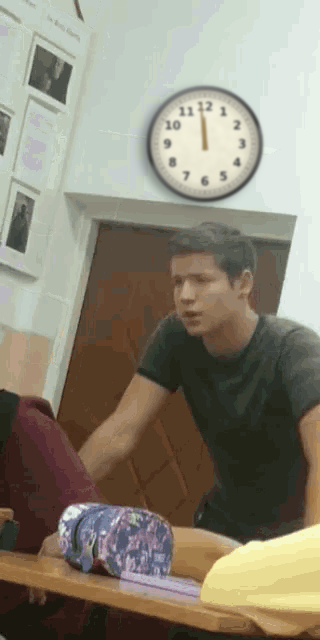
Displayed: 11 h 59 min
